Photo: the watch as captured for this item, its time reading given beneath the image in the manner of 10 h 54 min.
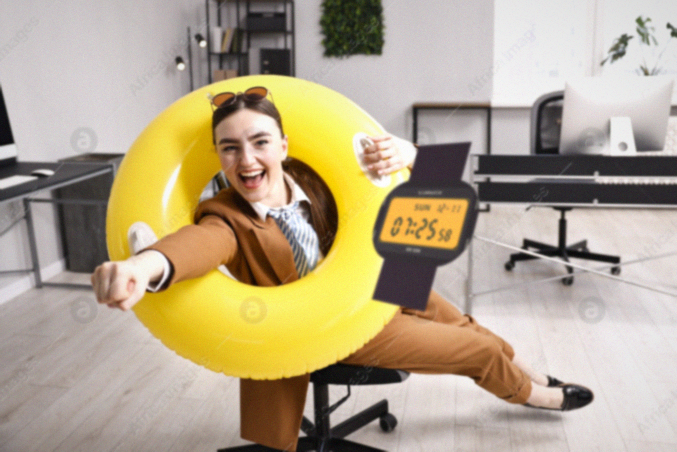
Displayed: 7 h 25 min
